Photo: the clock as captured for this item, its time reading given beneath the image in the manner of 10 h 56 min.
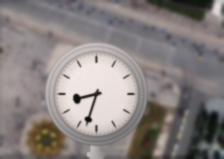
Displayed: 8 h 33 min
